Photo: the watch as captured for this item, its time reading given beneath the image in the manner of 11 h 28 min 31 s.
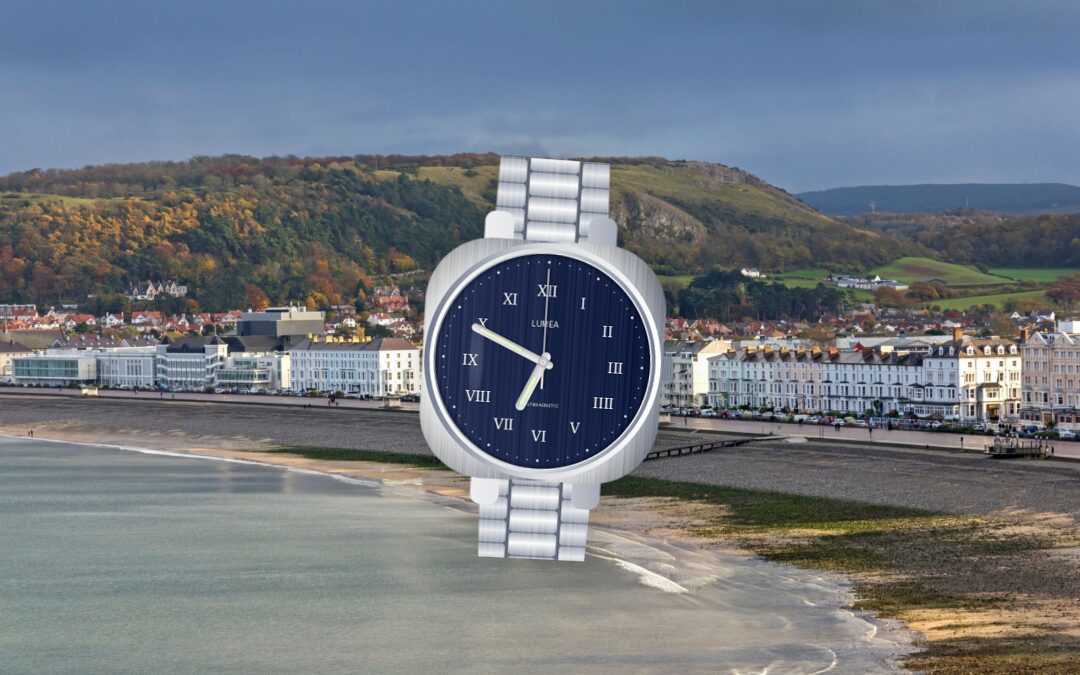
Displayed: 6 h 49 min 00 s
